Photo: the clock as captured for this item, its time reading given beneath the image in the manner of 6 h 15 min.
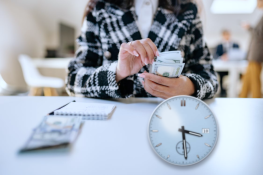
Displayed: 3 h 29 min
